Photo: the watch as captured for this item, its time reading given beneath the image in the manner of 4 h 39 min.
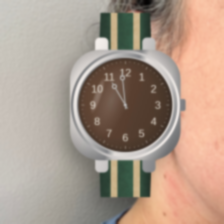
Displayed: 10 h 59 min
